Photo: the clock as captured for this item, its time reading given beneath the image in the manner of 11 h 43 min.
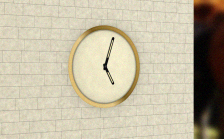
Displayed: 5 h 03 min
